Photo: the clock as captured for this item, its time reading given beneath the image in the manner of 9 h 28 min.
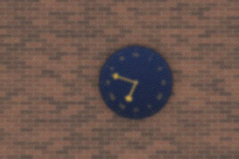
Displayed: 6 h 48 min
